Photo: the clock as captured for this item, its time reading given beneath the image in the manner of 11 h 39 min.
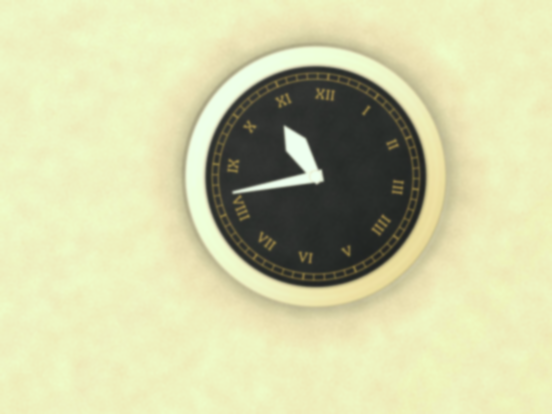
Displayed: 10 h 42 min
